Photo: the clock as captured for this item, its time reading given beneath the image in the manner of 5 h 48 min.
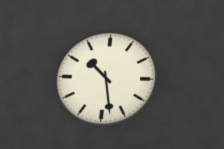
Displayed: 10 h 28 min
